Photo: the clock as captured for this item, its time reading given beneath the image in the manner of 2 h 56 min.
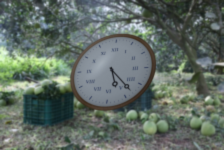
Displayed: 5 h 23 min
